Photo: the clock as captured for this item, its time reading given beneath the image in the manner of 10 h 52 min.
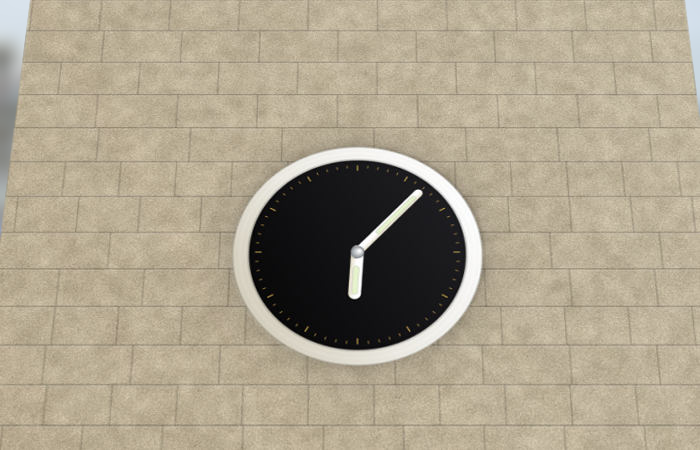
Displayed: 6 h 07 min
